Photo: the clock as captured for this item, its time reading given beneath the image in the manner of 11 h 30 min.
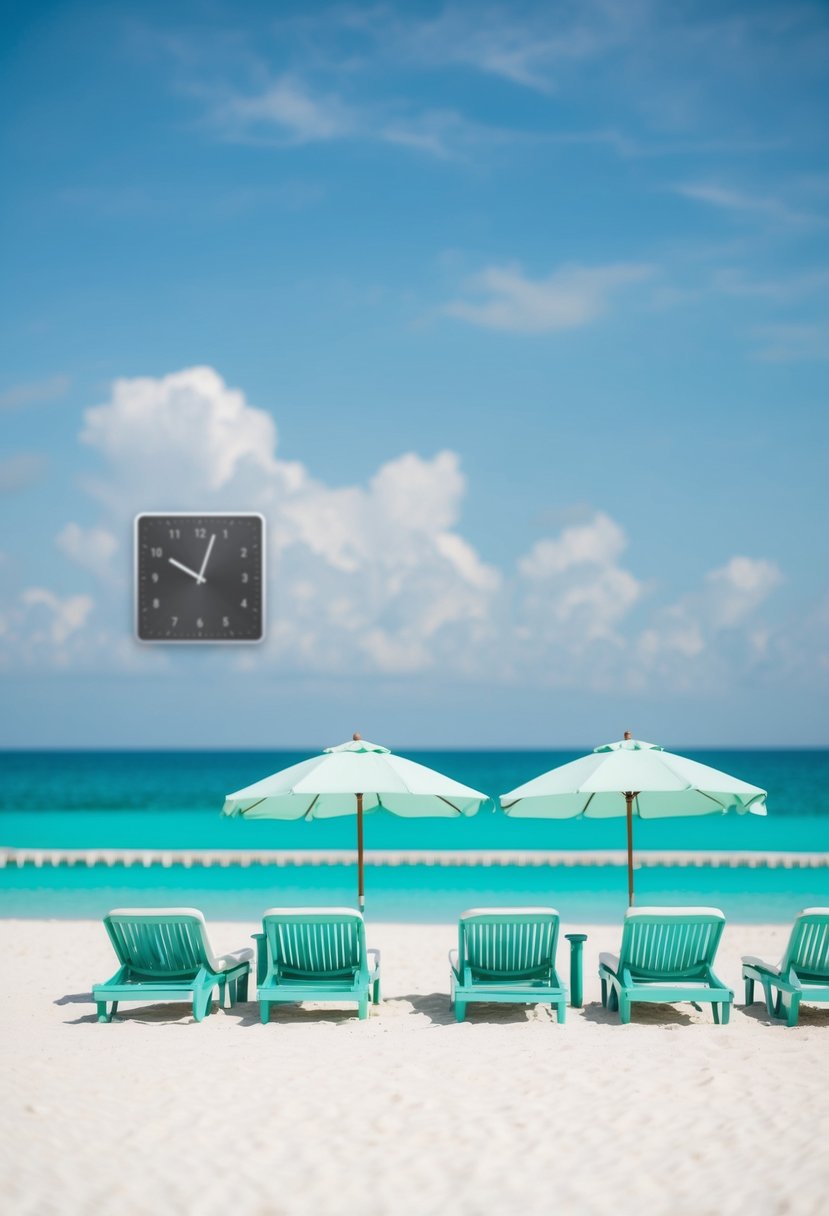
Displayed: 10 h 03 min
